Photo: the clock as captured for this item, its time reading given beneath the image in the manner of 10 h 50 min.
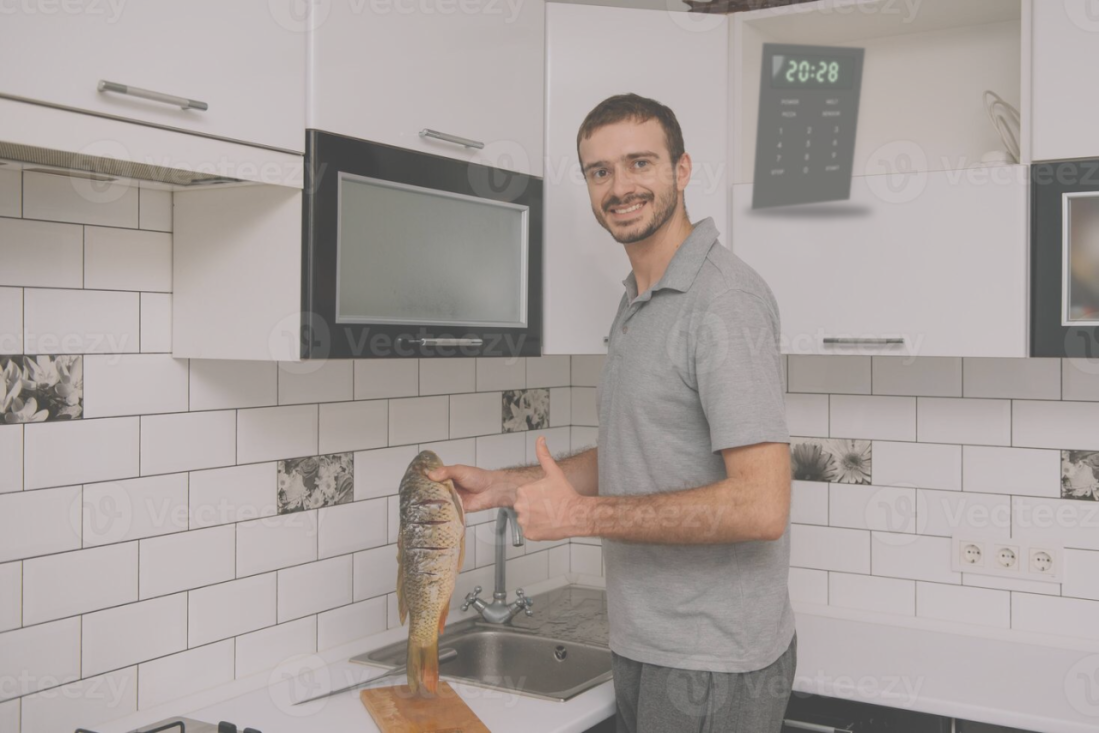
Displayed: 20 h 28 min
